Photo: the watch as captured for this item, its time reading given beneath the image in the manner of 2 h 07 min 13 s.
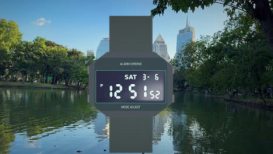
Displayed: 12 h 51 min 52 s
